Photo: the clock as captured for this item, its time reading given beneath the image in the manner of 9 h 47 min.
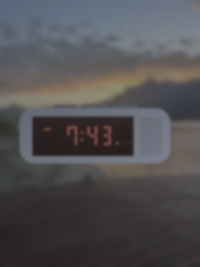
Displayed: 7 h 43 min
